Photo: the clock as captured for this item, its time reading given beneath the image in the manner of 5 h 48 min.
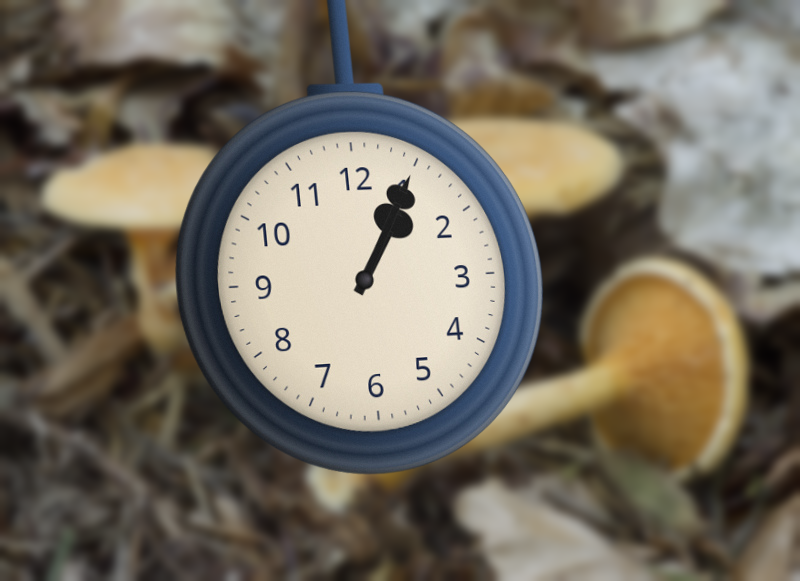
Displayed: 1 h 05 min
